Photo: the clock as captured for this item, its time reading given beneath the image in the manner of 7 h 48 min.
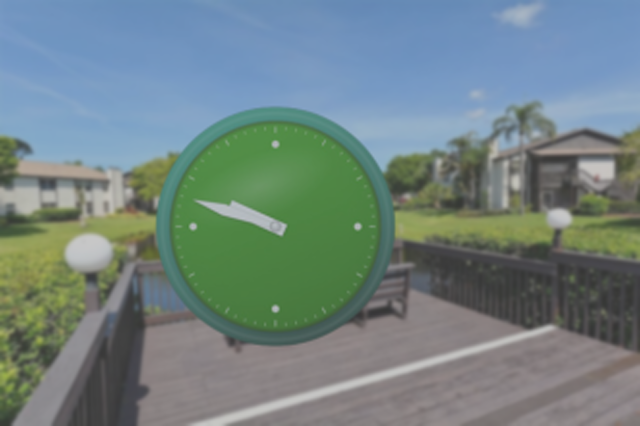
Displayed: 9 h 48 min
